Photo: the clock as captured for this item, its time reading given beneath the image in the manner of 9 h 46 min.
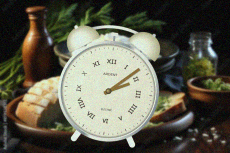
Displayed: 2 h 08 min
